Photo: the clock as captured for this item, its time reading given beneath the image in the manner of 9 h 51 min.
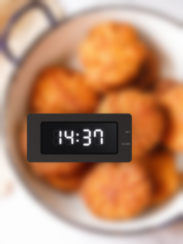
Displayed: 14 h 37 min
